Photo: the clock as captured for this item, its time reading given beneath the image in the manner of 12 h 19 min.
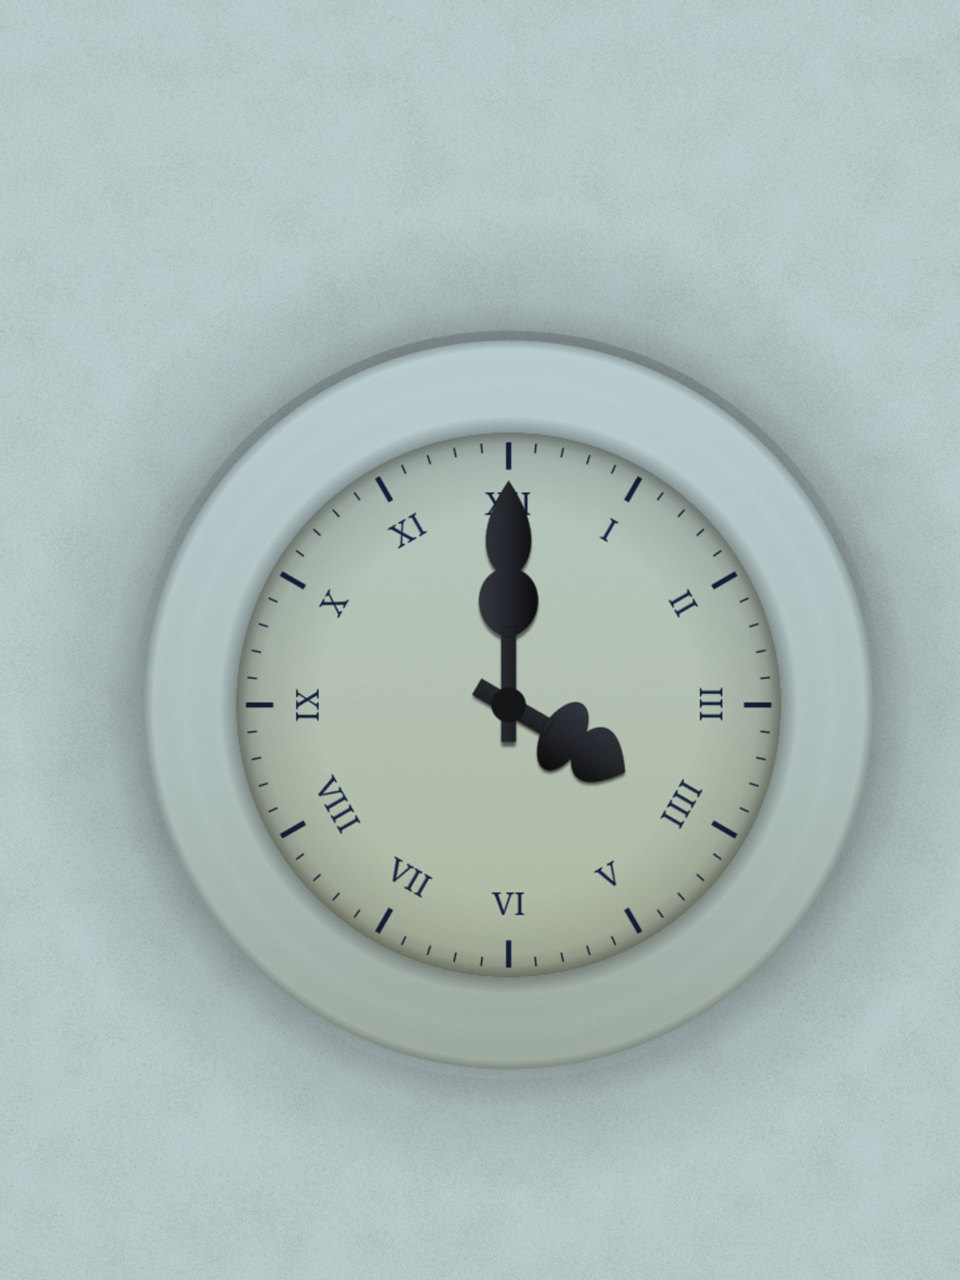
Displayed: 4 h 00 min
